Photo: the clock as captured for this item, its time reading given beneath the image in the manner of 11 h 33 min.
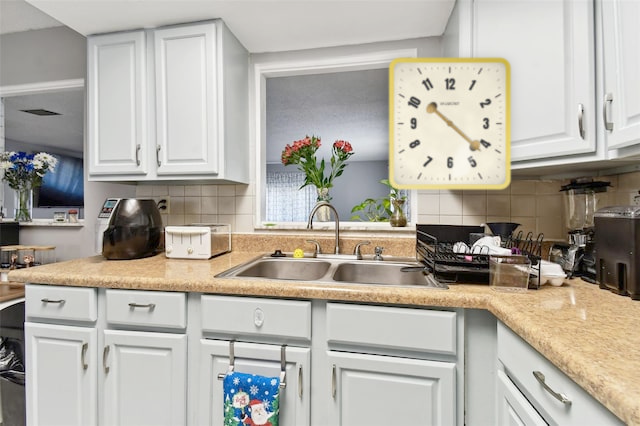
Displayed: 10 h 22 min
